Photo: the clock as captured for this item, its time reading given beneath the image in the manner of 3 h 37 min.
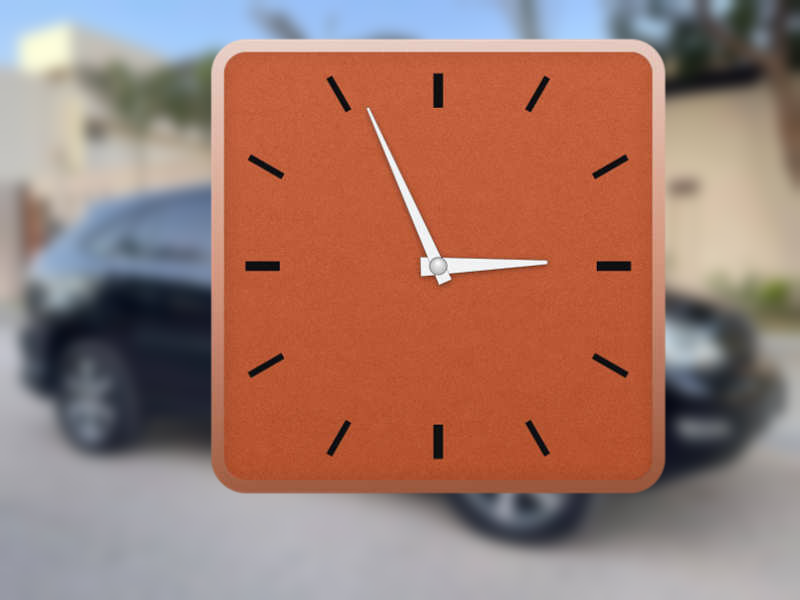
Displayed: 2 h 56 min
